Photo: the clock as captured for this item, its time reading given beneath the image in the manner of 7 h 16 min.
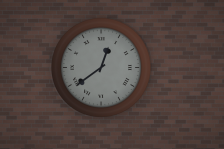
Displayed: 12 h 39 min
